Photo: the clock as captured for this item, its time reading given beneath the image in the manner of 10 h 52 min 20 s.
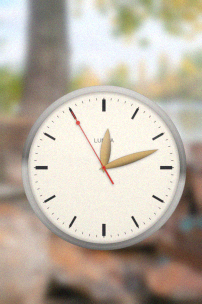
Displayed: 12 h 11 min 55 s
